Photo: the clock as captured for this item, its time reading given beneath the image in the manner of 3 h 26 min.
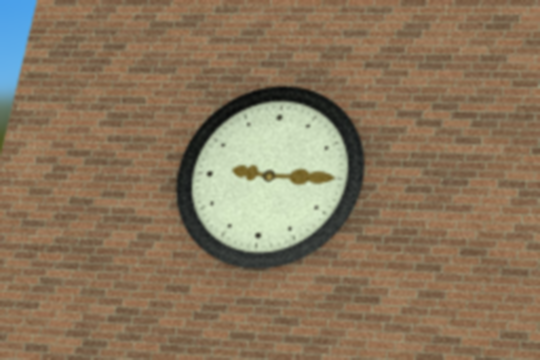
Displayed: 9 h 15 min
